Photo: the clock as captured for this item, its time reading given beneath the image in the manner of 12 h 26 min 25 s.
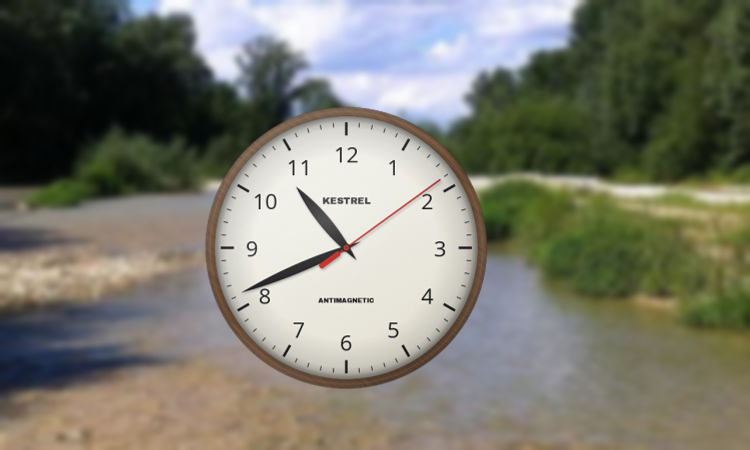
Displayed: 10 h 41 min 09 s
